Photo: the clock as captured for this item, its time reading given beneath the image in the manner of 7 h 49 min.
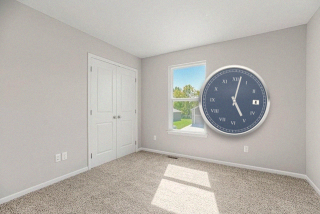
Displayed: 5 h 02 min
